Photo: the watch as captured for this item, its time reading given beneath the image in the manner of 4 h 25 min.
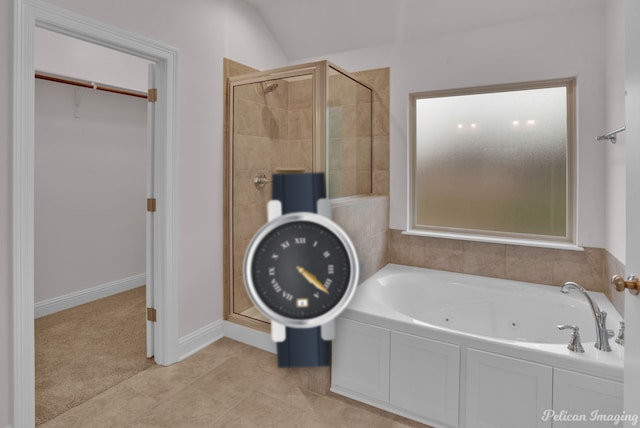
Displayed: 4 h 22 min
